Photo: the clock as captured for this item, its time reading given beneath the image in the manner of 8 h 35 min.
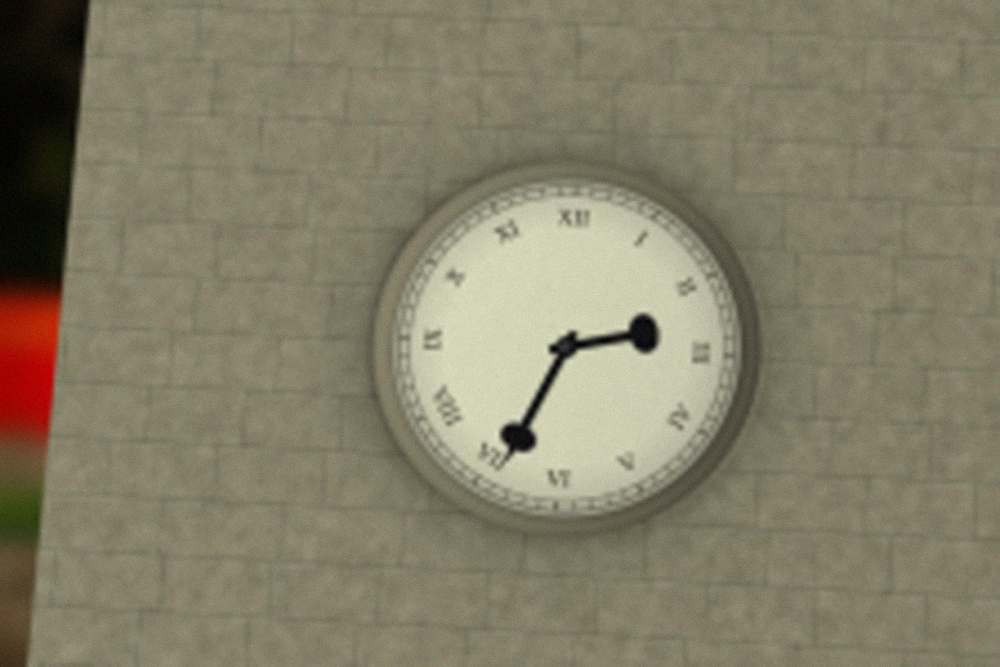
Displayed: 2 h 34 min
